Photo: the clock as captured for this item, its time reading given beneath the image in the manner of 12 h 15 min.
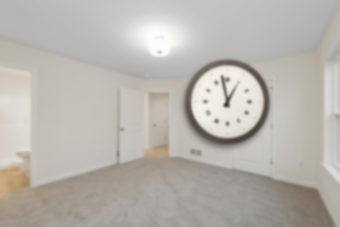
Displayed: 12 h 58 min
